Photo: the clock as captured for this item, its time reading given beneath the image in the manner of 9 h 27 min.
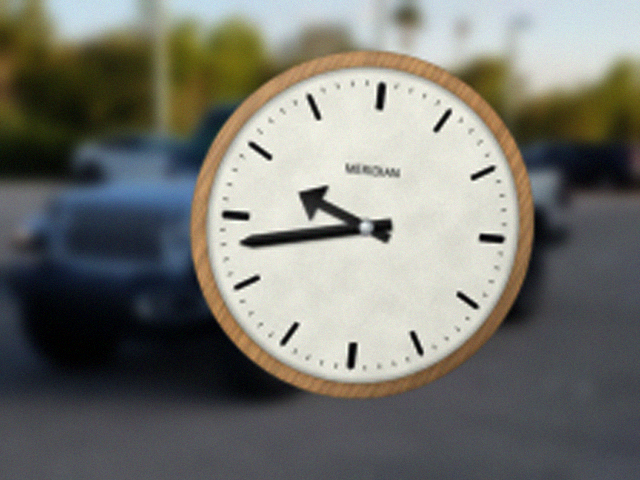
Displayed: 9 h 43 min
